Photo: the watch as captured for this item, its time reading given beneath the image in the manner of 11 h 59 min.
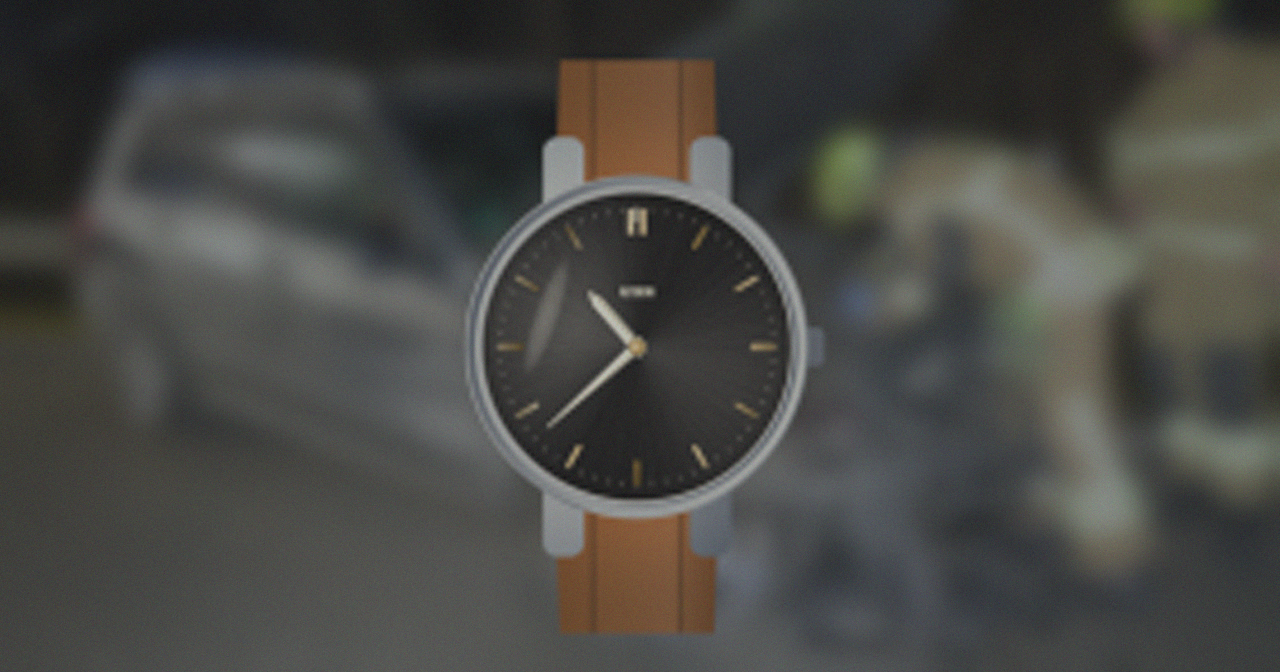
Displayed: 10 h 38 min
